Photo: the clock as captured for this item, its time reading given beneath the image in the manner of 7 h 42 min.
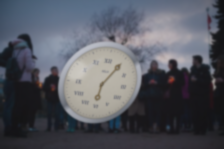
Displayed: 6 h 05 min
